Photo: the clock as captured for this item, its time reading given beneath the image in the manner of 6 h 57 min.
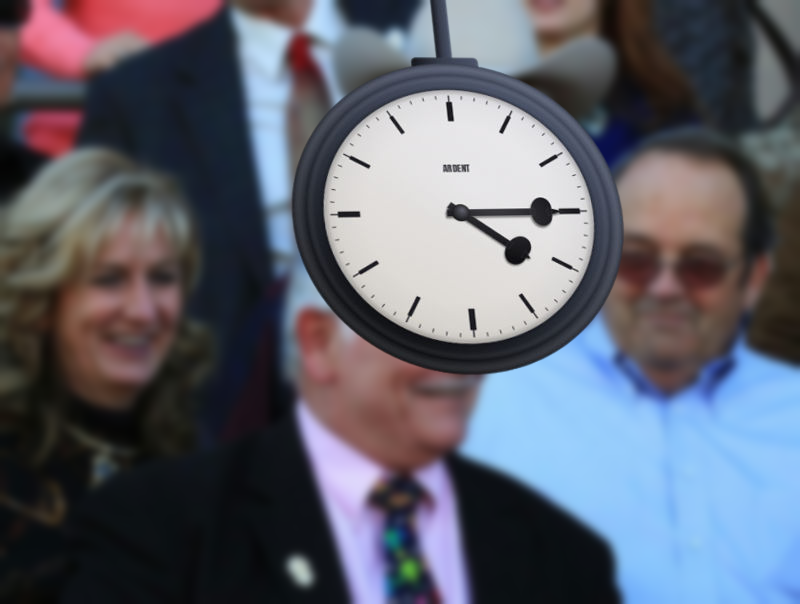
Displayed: 4 h 15 min
